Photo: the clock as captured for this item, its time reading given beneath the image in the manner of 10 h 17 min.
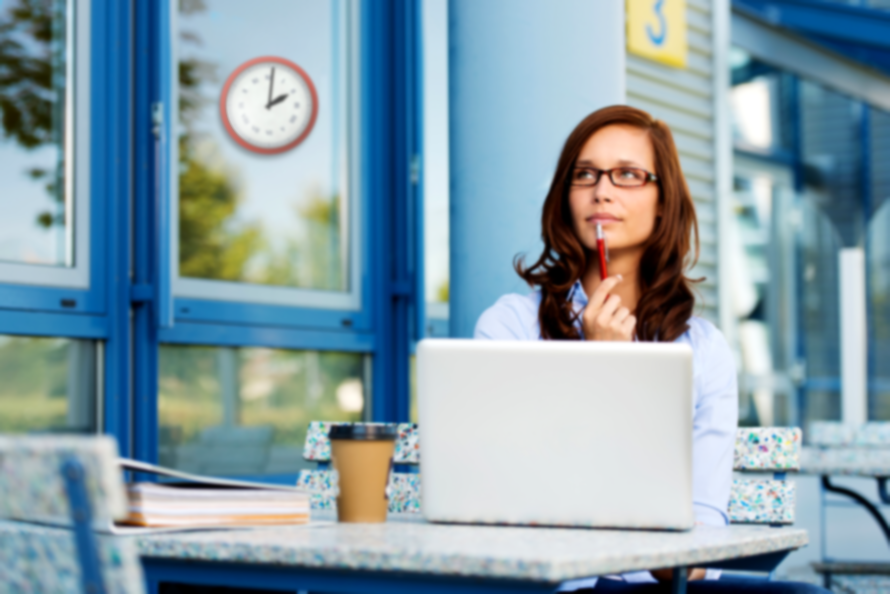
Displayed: 2 h 01 min
